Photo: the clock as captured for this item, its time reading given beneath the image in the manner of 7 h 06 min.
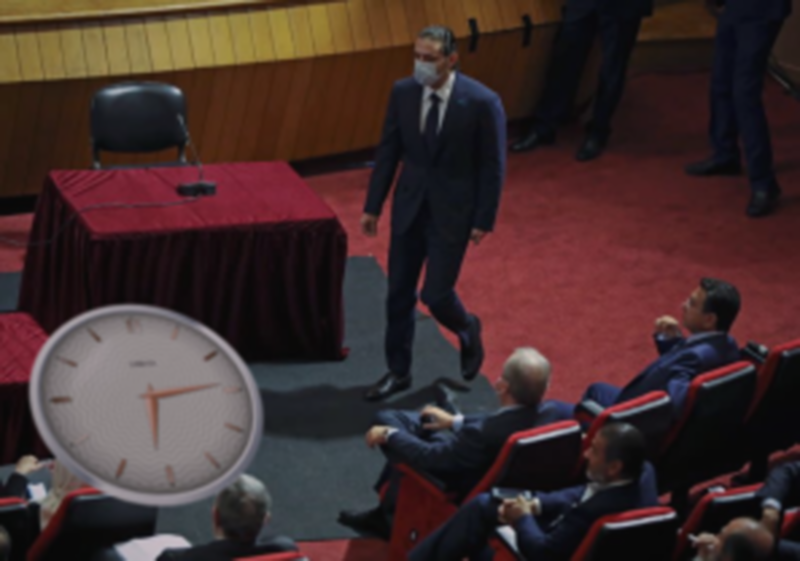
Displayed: 6 h 14 min
